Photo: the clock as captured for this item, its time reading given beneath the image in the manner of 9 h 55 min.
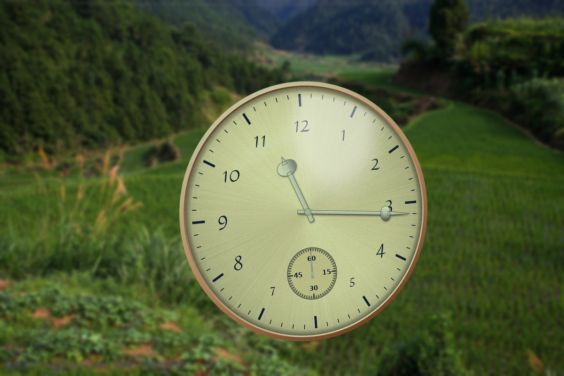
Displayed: 11 h 16 min
